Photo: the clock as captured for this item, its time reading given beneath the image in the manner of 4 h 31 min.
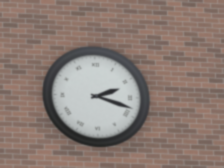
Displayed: 2 h 18 min
